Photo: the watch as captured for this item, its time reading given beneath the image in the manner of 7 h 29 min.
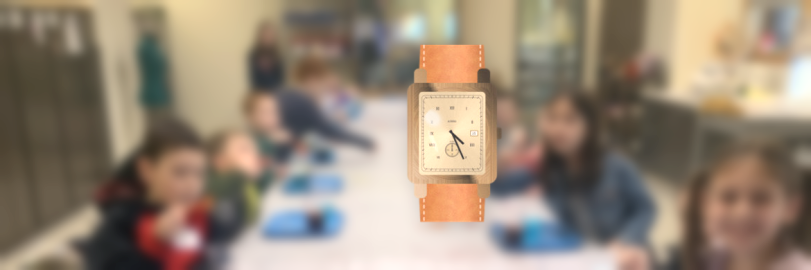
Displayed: 4 h 26 min
